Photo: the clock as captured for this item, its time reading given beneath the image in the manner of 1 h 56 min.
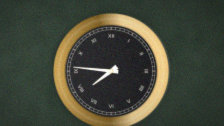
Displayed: 7 h 46 min
